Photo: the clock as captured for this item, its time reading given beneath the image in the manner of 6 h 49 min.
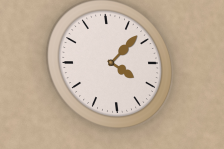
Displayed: 4 h 08 min
